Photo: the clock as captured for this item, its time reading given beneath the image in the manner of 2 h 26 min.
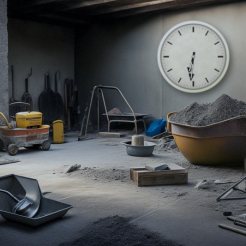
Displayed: 6 h 31 min
